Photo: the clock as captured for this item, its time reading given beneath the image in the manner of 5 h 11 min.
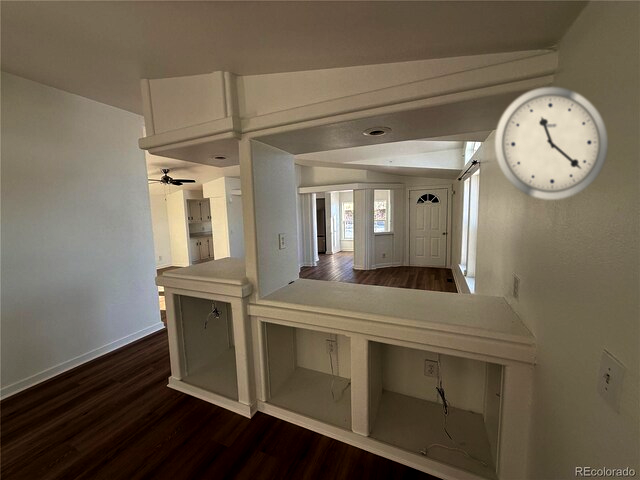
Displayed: 11 h 22 min
